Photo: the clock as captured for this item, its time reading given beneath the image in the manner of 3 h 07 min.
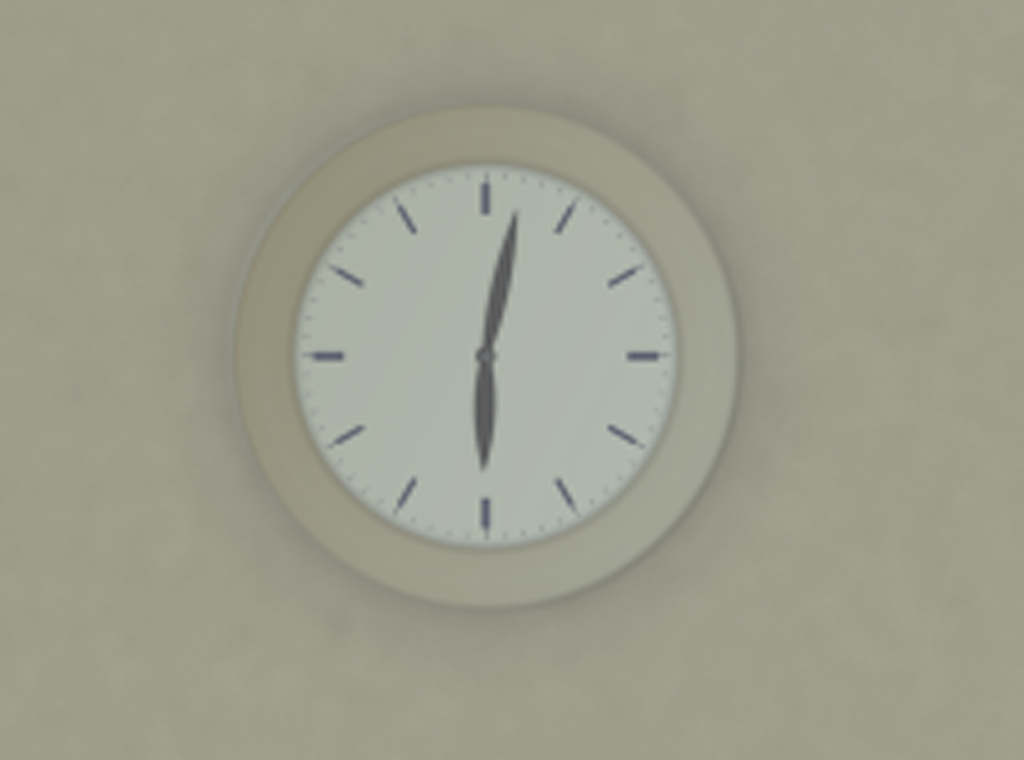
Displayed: 6 h 02 min
